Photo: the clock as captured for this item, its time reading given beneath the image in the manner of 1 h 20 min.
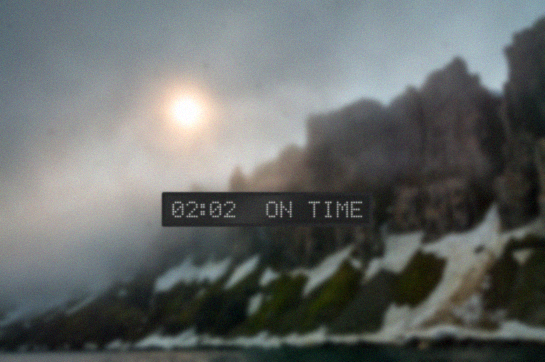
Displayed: 2 h 02 min
